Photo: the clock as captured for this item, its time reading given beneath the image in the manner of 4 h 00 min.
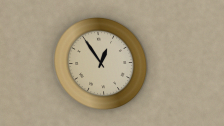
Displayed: 12 h 55 min
